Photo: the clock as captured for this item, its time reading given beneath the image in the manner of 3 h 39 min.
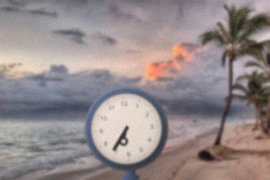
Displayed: 6 h 36 min
